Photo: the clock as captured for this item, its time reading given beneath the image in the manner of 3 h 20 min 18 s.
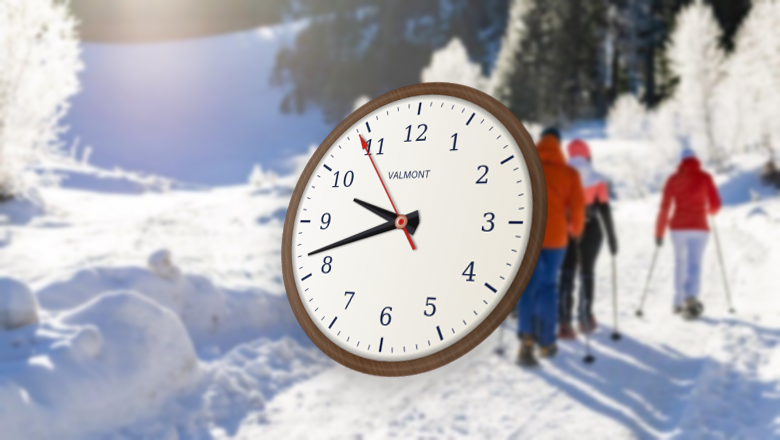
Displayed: 9 h 41 min 54 s
